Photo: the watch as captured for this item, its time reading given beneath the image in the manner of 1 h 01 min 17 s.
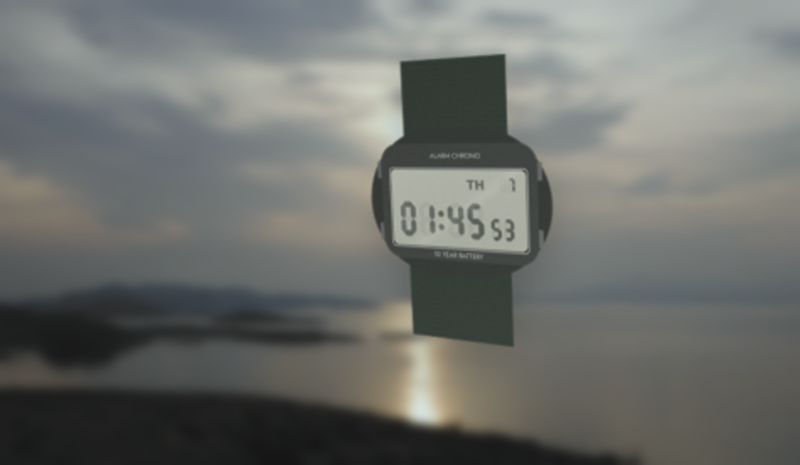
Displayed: 1 h 45 min 53 s
